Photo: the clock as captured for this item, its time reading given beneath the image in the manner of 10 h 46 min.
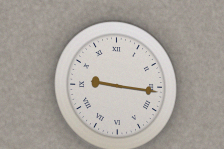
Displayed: 9 h 16 min
